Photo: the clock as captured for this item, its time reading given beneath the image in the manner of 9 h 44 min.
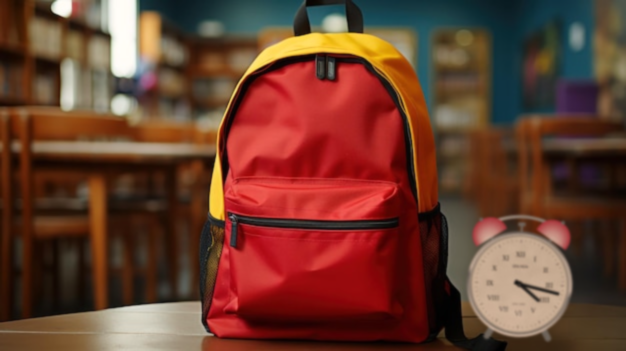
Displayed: 4 h 17 min
